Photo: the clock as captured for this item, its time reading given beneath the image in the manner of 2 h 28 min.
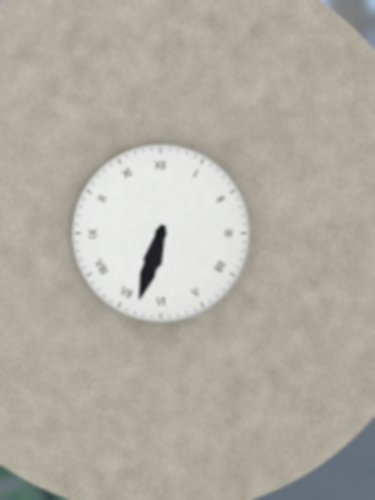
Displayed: 6 h 33 min
